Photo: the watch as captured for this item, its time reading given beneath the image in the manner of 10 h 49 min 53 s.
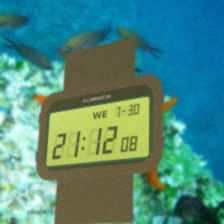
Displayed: 21 h 12 min 08 s
